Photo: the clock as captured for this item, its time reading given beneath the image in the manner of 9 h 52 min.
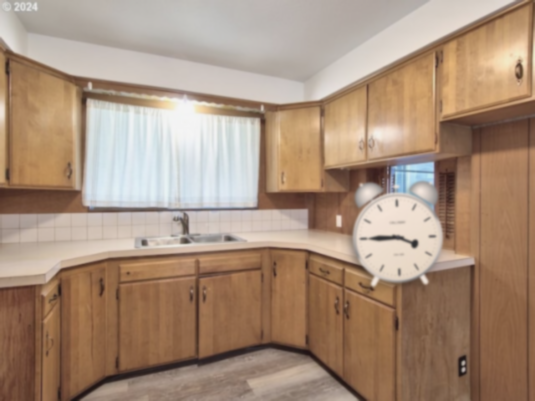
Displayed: 3 h 45 min
